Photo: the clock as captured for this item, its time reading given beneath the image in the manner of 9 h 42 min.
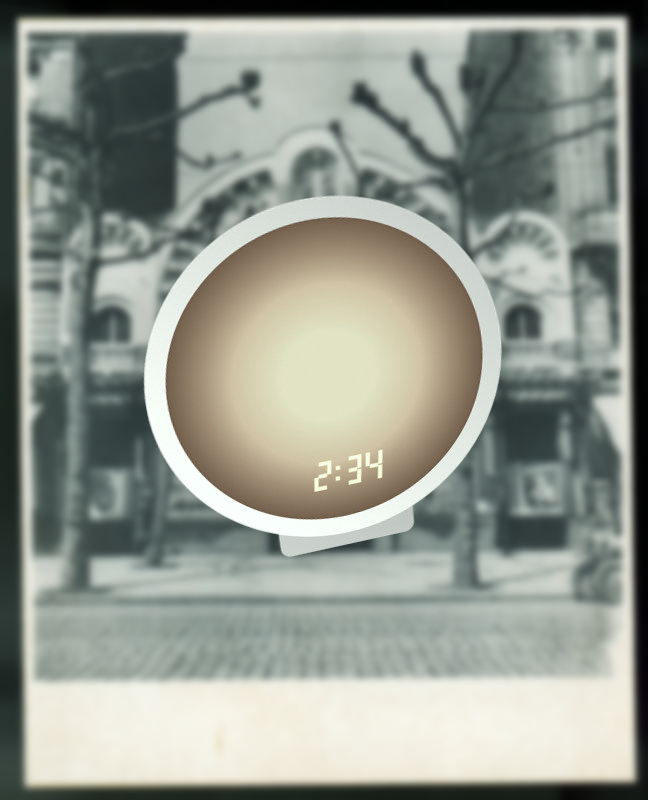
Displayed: 2 h 34 min
